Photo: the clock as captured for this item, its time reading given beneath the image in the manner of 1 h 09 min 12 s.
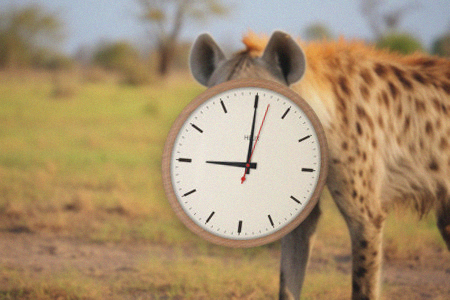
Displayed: 9 h 00 min 02 s
